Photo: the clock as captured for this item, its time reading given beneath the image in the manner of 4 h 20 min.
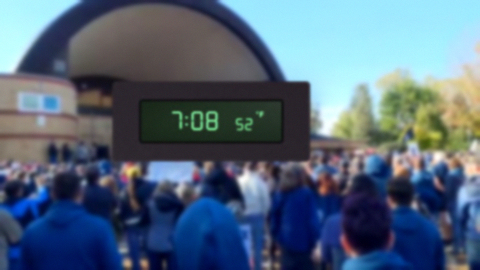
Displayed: 7 h 08 min
